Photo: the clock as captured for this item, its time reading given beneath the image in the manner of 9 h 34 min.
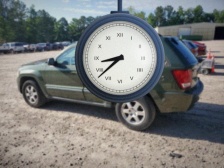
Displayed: 8 h 38 min
